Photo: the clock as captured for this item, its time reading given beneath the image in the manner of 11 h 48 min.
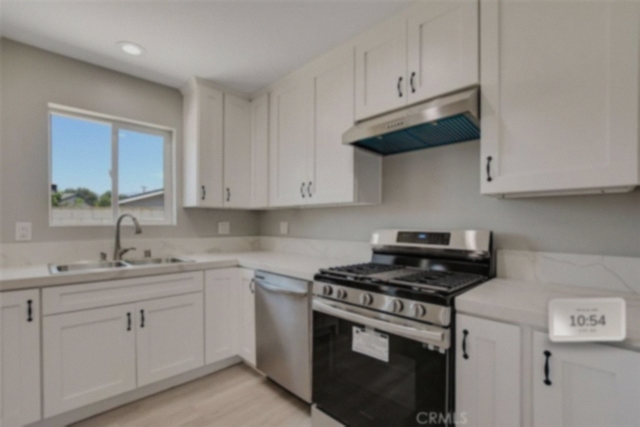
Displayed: 10 h 54 min
